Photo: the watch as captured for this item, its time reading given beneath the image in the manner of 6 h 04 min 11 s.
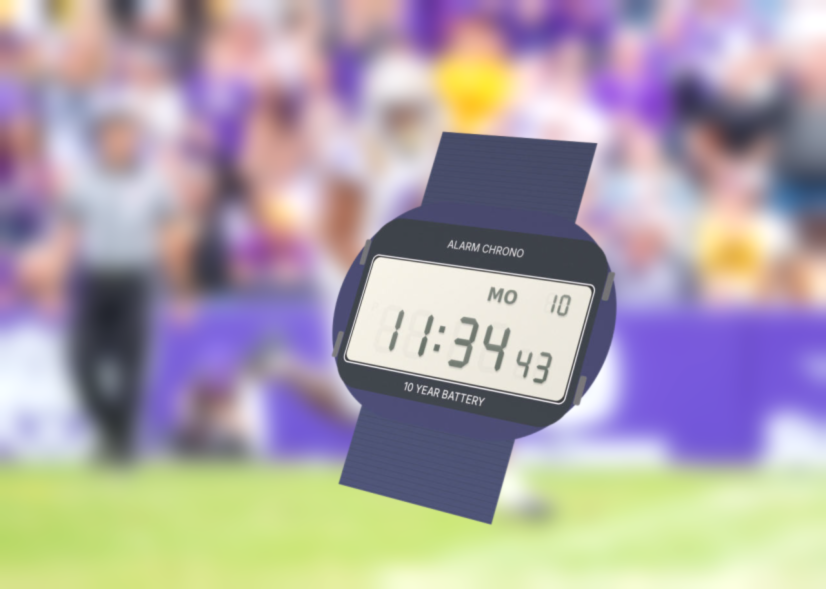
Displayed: 11 h 34 min 43 s
